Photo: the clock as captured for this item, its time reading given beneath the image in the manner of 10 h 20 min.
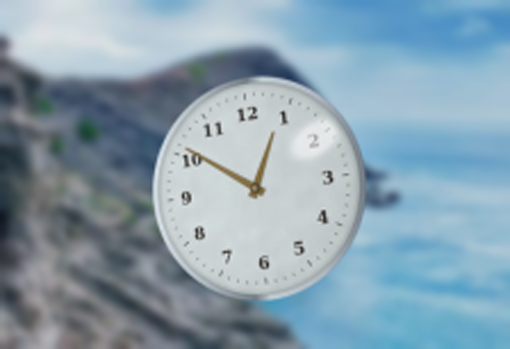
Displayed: 12 h 51 min
